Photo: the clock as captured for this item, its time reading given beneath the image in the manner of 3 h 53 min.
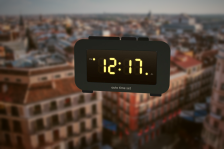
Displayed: 12 h 17 min
